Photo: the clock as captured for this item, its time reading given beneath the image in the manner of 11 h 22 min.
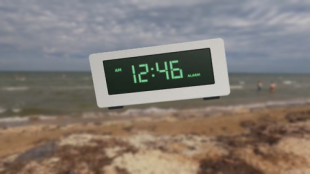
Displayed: 12 h 46 min
